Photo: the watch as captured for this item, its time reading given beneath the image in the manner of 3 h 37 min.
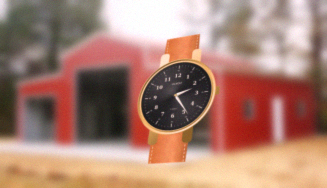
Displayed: 2 h 24 min
